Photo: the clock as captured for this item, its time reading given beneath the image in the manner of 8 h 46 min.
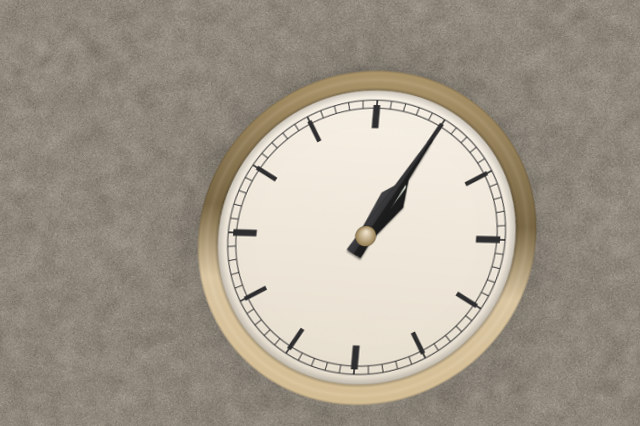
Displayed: 1 h 05 min
